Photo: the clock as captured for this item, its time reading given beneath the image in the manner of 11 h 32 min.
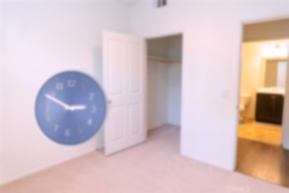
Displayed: 2 h 49 min
